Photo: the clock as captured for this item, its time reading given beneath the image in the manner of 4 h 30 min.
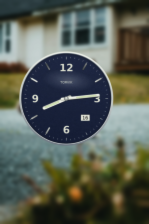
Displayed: 8 h 14 min
